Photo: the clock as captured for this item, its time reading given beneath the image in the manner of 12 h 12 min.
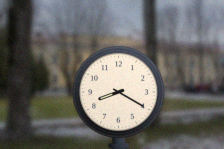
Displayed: 8 h 20 min
